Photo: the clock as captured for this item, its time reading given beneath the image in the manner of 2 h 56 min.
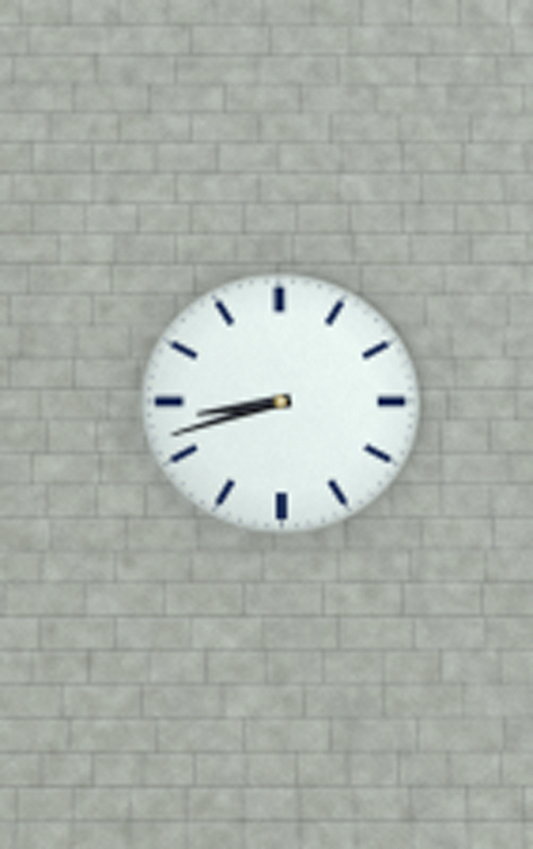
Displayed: 8 h 42 min
